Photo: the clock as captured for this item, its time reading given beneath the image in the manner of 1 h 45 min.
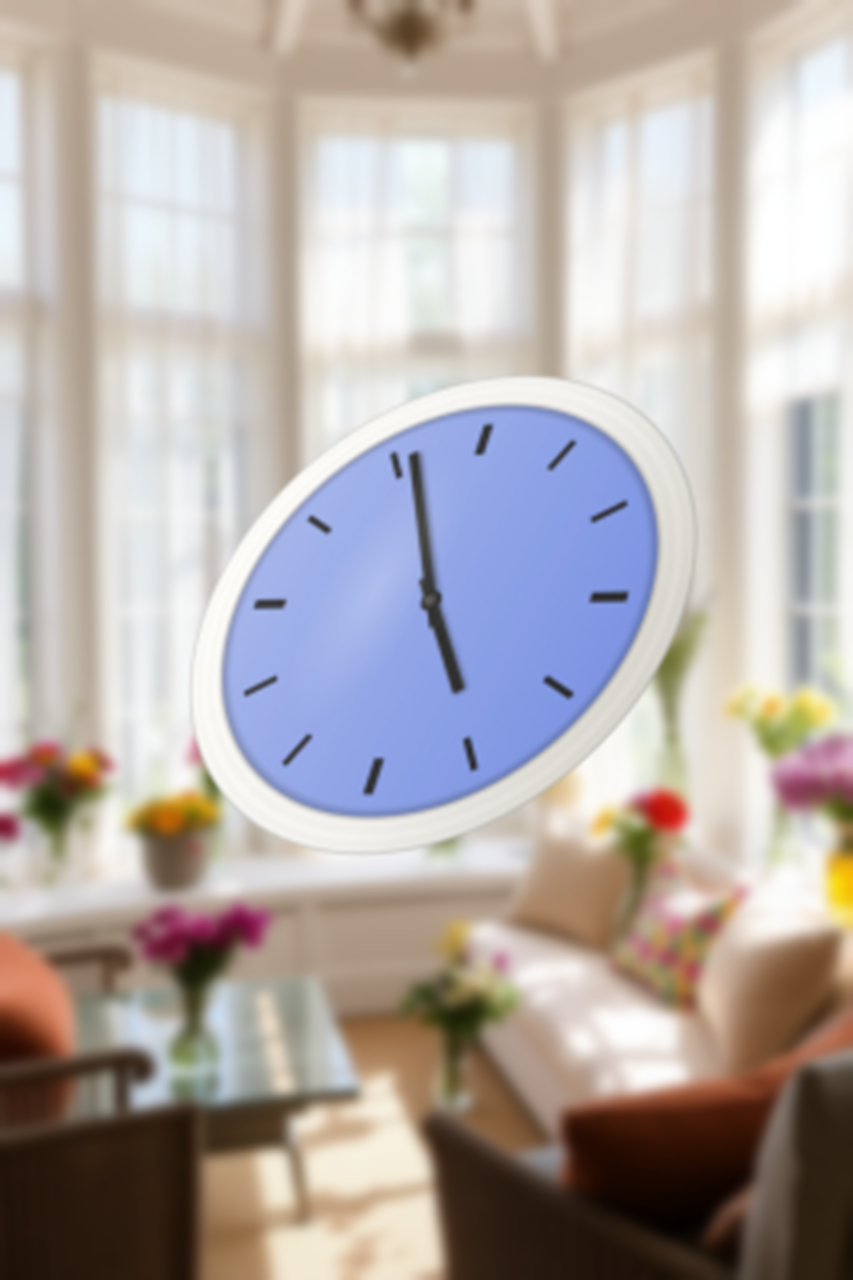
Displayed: 4 h 56 min
